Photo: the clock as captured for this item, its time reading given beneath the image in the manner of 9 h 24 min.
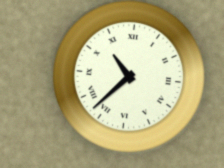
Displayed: 10 h 37 min
